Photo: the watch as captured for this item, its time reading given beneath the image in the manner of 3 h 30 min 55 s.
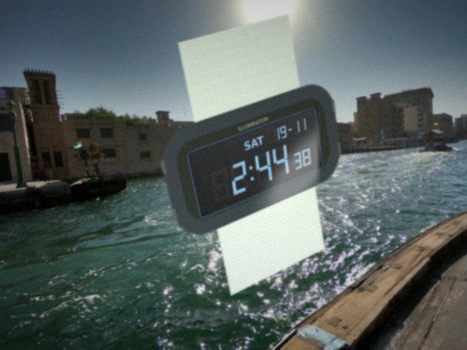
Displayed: 2 h 44 min 38 s
